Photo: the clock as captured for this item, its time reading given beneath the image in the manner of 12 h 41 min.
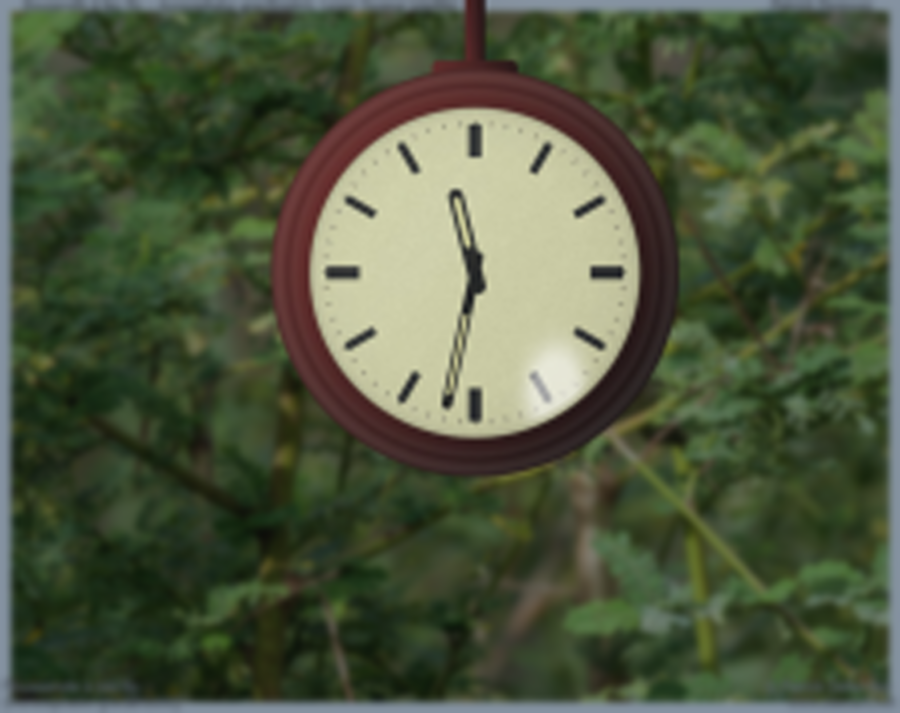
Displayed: 11 h 32 min
